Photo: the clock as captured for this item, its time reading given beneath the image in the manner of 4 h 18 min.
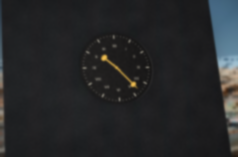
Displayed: 10 h 23 min
